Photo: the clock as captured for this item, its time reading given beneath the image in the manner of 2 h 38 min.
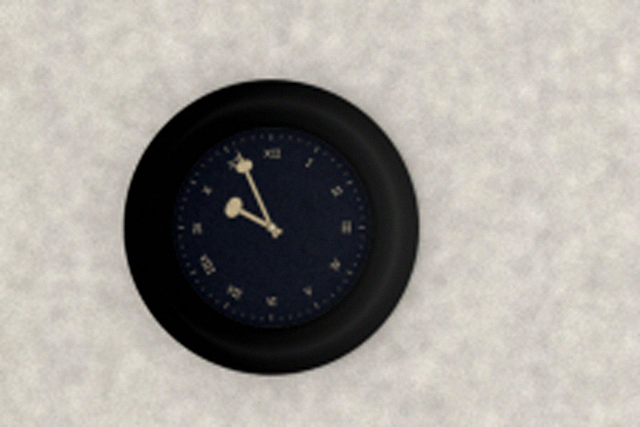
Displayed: 9 h 56 min
